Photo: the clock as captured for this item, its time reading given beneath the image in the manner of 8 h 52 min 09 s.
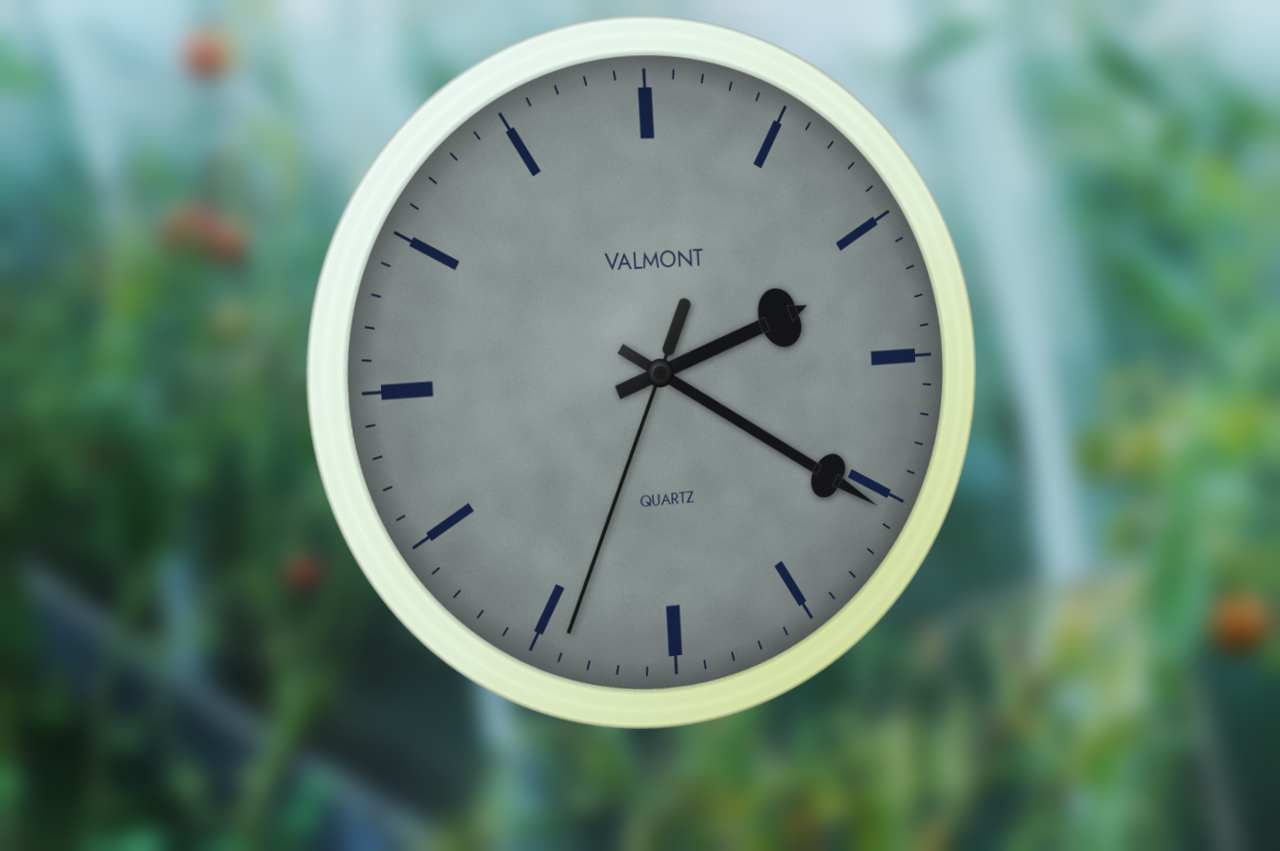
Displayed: 2 h 20 min 34 s
